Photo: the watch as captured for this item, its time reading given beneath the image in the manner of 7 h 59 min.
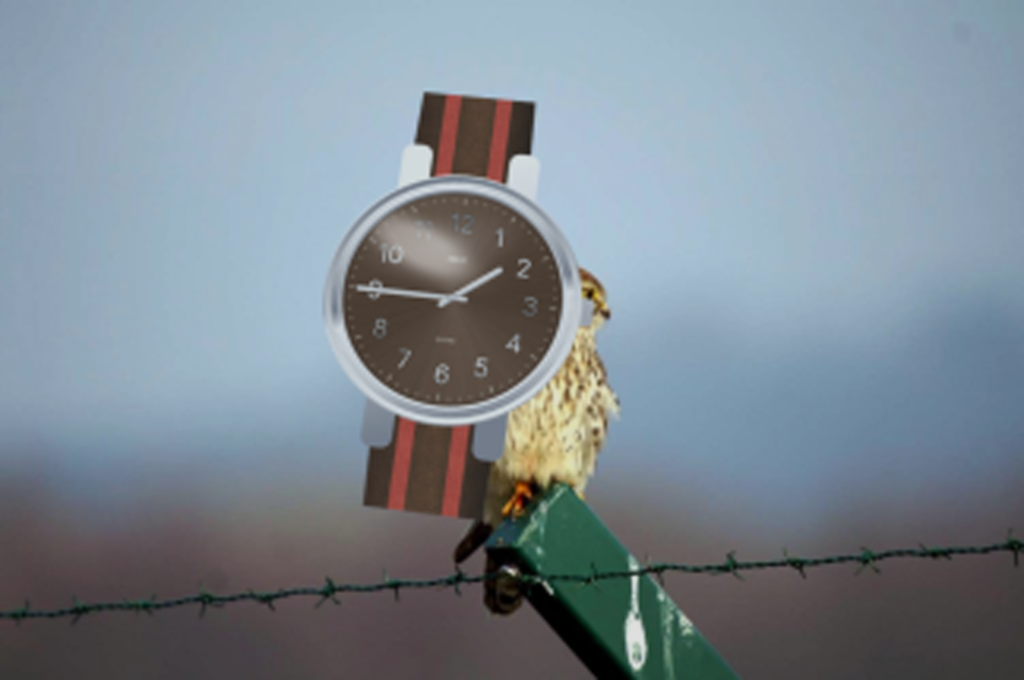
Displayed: 1 h 45 min
